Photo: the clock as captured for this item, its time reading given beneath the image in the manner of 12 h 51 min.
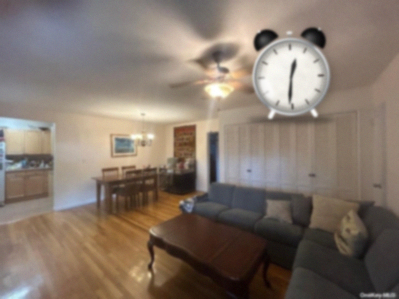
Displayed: 12 h 31 min
